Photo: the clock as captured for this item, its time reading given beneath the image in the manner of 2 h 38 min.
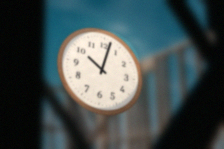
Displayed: 10 h 02 min
